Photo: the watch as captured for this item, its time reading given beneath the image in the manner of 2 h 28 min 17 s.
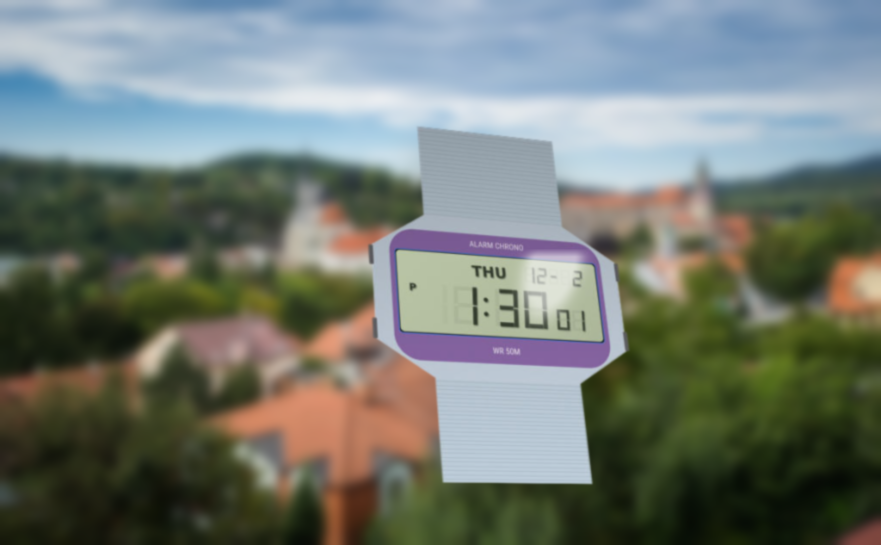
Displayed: 1 h 30 min 01 s
